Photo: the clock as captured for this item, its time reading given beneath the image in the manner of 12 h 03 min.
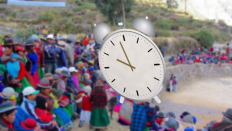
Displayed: 9 h 58 min
